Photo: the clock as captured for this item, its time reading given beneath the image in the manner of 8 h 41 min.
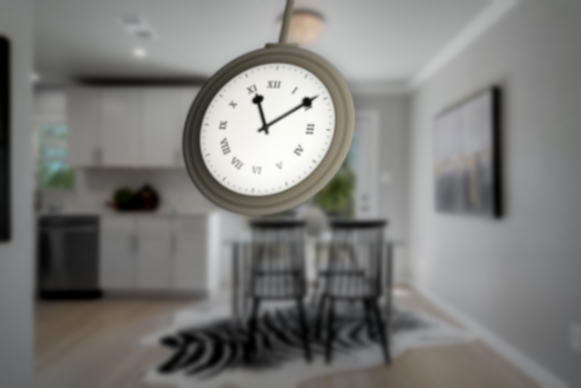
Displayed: 11 h 09 min
